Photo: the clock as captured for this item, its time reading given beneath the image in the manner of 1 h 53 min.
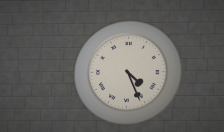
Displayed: 4 h 26 min
